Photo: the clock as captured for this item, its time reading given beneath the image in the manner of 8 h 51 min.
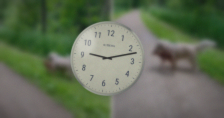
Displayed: 9 h 12 min
